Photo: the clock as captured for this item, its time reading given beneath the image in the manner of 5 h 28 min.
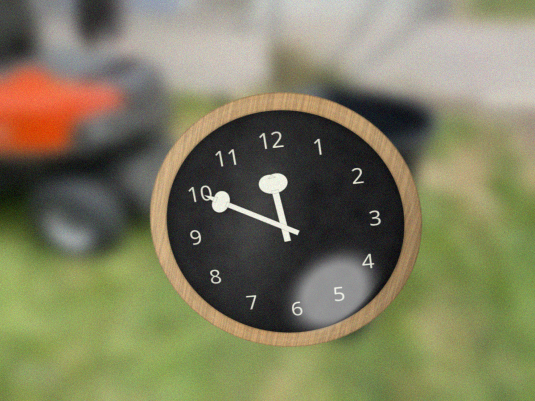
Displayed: 11 h 50 min
